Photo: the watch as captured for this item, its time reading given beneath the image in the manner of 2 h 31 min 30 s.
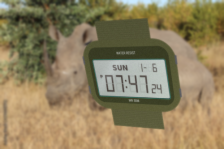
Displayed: 7 h 47 min 24 s
